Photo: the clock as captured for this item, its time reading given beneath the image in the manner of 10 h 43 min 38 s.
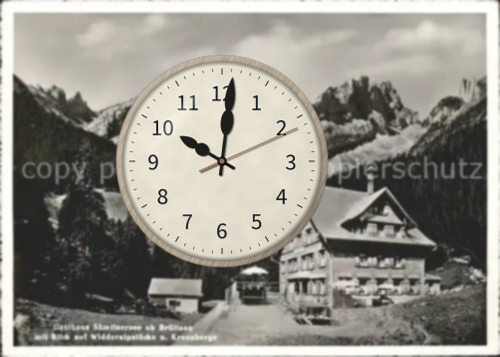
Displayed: 10 h 01 min 11 s
